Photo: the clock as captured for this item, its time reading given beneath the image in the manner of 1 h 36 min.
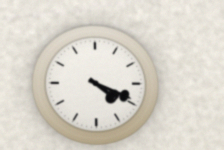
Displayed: 4 h 19 min
